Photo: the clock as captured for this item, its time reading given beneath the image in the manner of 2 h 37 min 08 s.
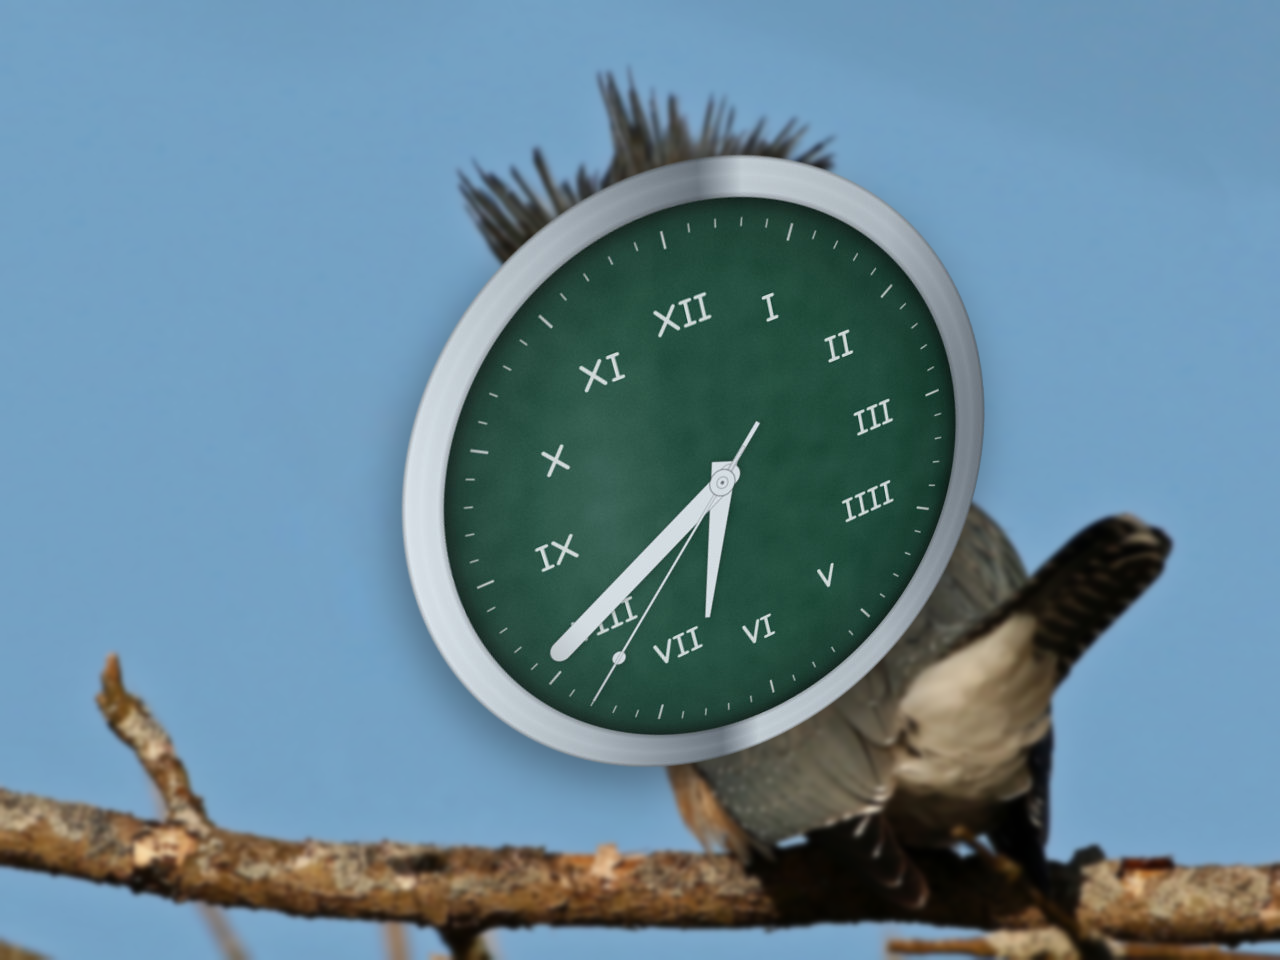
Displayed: 6 h 40 min 38 s
